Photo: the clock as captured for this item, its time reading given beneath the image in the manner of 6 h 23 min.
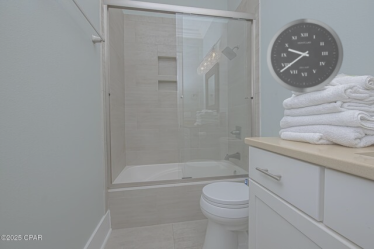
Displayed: 9 h 39 min
